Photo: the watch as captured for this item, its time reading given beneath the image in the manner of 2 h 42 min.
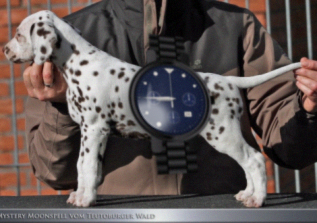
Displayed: 8 h 45 min
